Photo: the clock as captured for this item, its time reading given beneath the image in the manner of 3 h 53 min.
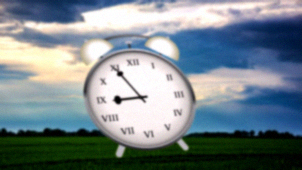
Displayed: 8 h 55 min
